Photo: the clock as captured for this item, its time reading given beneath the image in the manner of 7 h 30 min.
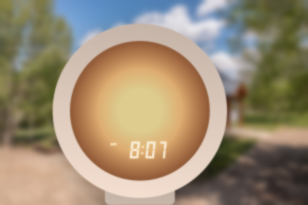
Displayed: 8 h 07 min
